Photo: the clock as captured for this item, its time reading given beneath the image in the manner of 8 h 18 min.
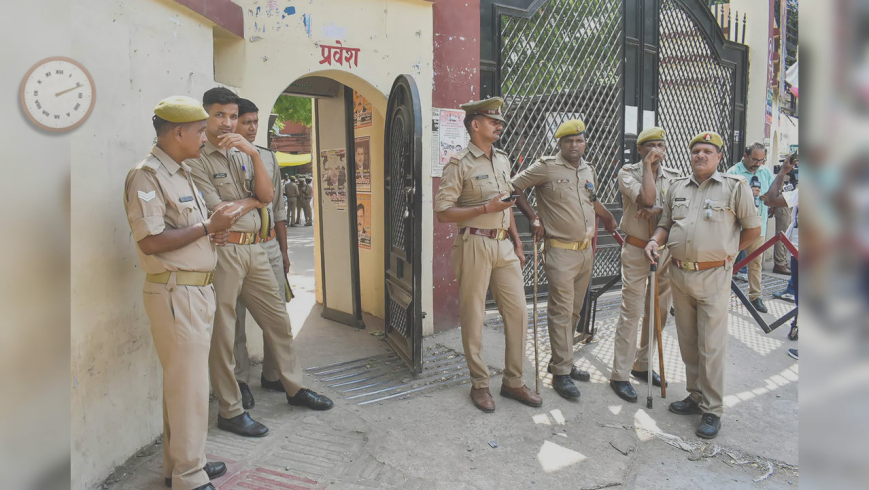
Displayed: 2 h 11 min
